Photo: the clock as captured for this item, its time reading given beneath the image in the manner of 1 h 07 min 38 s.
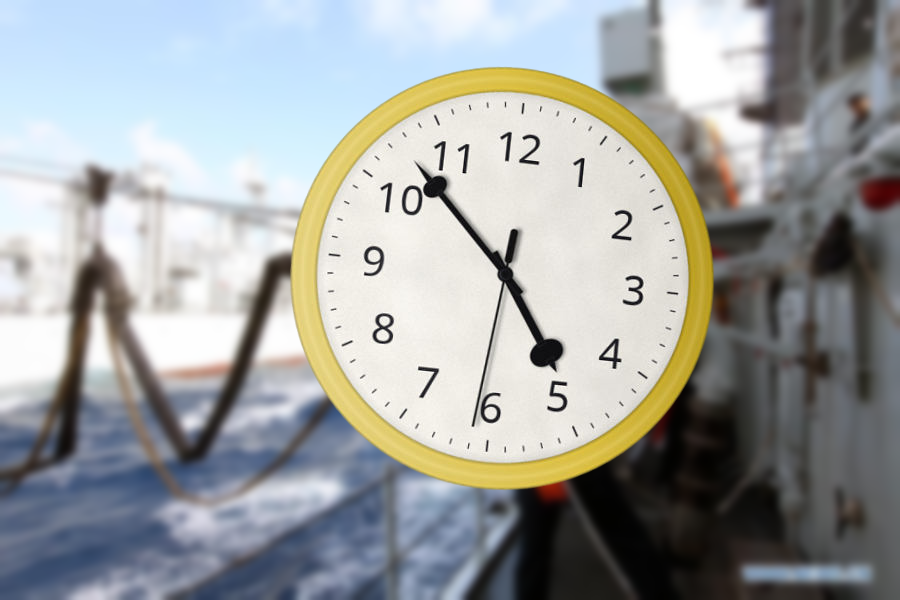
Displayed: 4 h 52 min 31 s
